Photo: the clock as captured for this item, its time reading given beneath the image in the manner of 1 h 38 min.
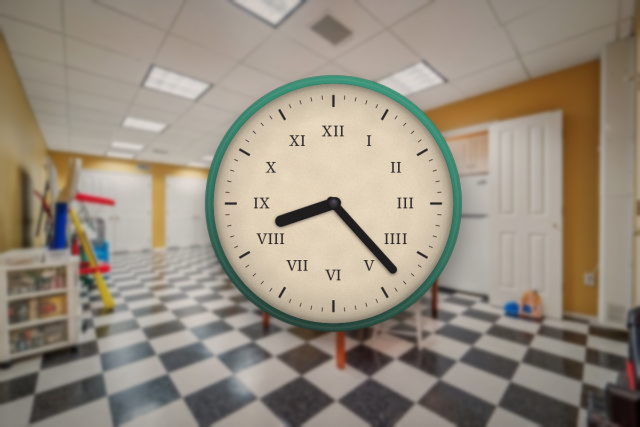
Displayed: 8 h 23 min
